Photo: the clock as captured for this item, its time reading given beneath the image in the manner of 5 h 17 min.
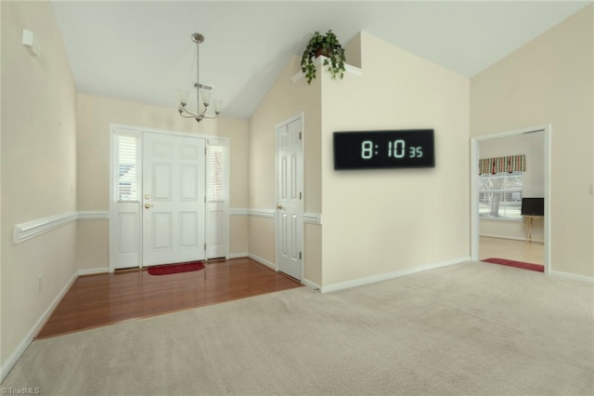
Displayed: 8 h 10 min
